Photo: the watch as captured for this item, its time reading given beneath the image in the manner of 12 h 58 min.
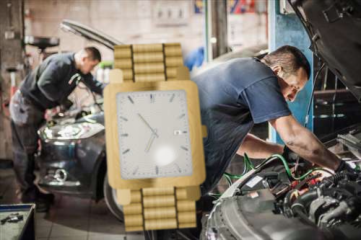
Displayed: 6 h 54 min
